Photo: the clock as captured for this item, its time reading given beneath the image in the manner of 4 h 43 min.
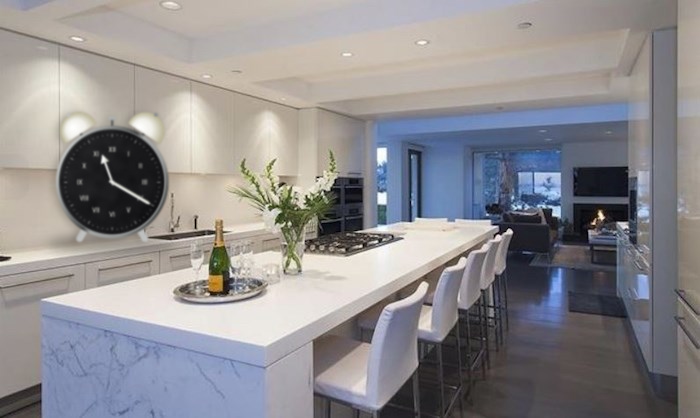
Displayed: 11 h 20 min
